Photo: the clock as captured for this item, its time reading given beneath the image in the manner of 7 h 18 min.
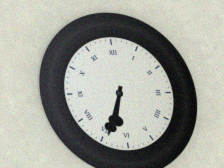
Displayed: 6 h 34 min
